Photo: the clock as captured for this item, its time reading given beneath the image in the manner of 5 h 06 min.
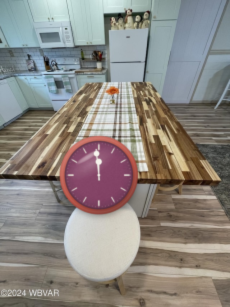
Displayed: 11 h 59 min
